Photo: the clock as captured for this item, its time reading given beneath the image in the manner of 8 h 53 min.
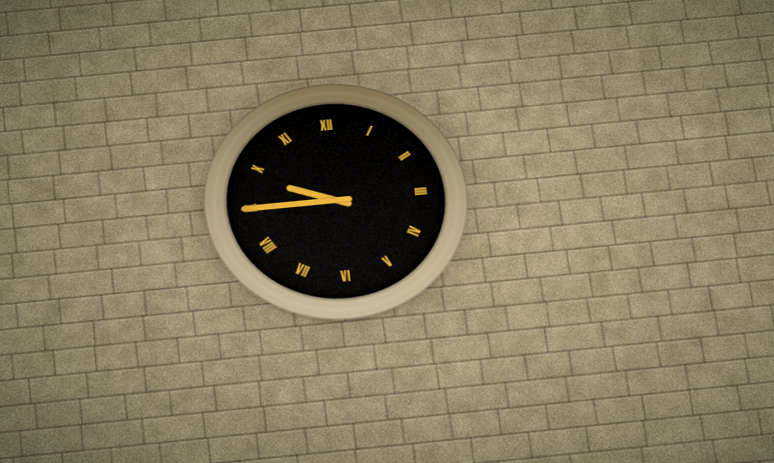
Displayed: 9 h 45 min
